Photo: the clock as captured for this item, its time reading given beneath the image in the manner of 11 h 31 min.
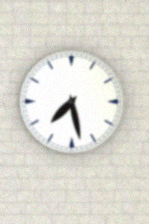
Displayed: 7 h 28 min
